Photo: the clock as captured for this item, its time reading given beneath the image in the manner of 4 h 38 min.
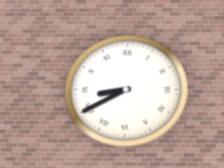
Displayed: 8 h 40 min
